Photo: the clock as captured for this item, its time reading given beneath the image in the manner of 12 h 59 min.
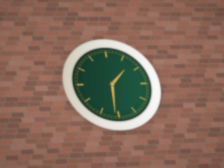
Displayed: 1 h 31 min
